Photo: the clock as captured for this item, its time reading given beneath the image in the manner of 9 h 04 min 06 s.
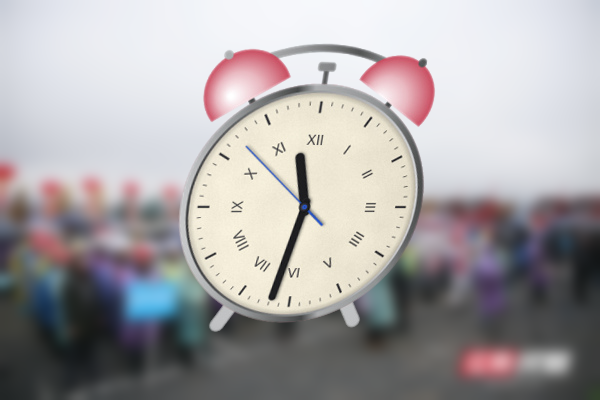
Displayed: 11 h 31 min 52 s
